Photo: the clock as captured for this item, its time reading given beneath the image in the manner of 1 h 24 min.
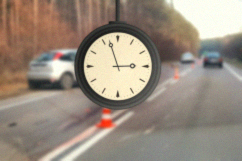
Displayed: 2 h 57 min
